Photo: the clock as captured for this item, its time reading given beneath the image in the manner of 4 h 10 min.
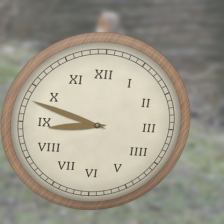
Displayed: 8 h 48 min
